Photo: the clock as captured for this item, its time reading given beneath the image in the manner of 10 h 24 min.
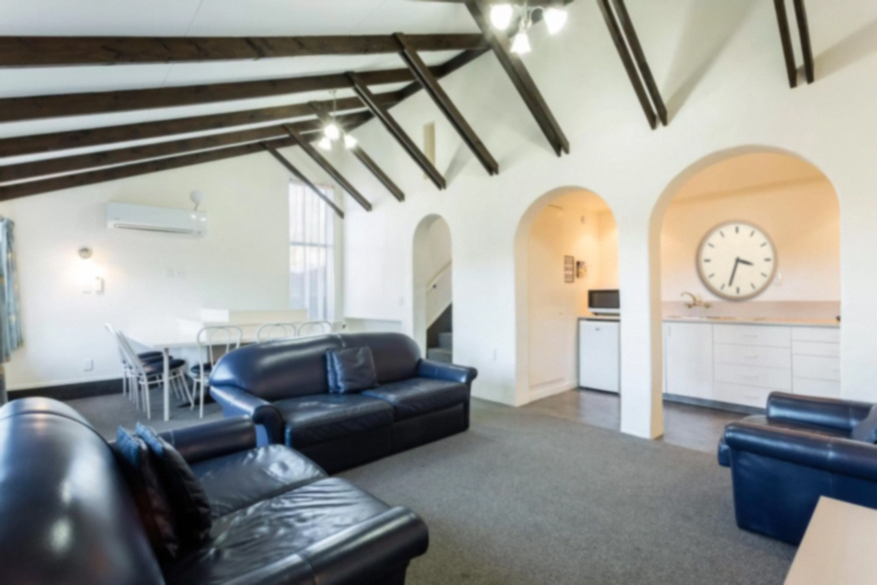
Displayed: 3 h 33 min
